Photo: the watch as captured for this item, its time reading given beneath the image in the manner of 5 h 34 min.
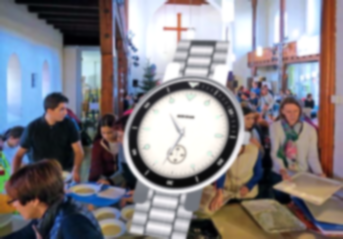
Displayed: 10 h 33 min
